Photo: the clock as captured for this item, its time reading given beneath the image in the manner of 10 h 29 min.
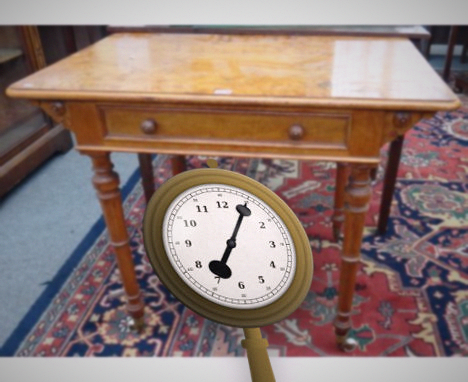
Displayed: 7 h 05 min
